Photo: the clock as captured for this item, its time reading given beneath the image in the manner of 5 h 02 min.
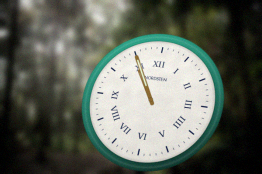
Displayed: 10 h 55 min
